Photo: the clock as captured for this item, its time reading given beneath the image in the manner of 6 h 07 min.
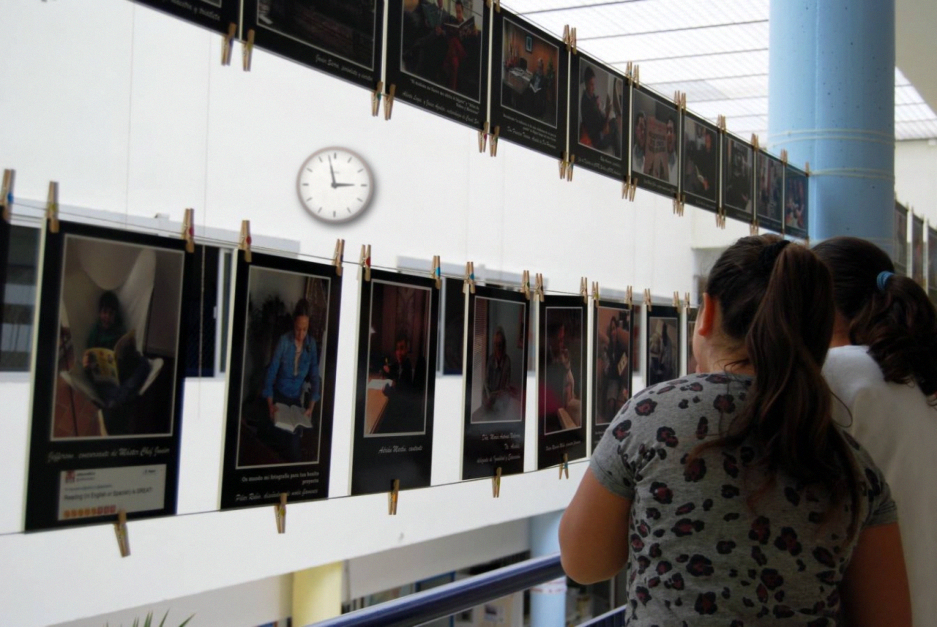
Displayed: 2 h 58 min
